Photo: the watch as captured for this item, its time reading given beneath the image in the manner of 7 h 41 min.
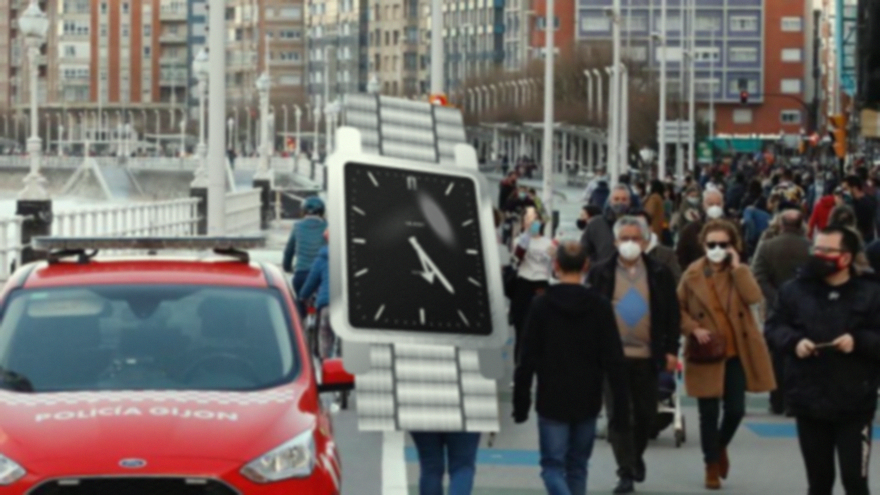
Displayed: 5 h 24 min
